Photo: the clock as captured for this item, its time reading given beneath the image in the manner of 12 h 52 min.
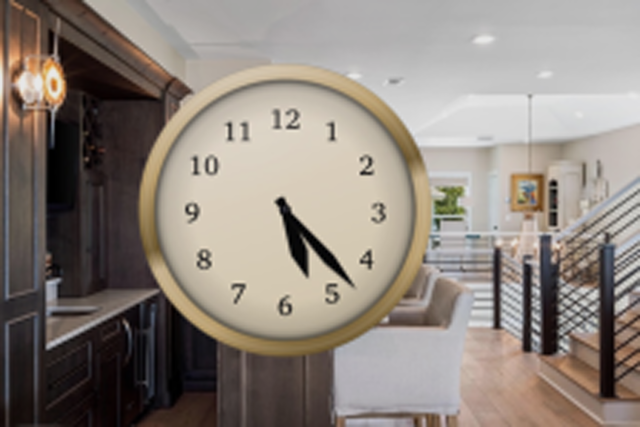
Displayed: 5 h 23 min
